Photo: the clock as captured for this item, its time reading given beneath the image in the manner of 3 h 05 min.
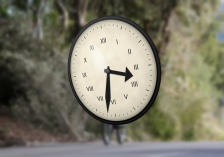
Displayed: 3 h 32 min
